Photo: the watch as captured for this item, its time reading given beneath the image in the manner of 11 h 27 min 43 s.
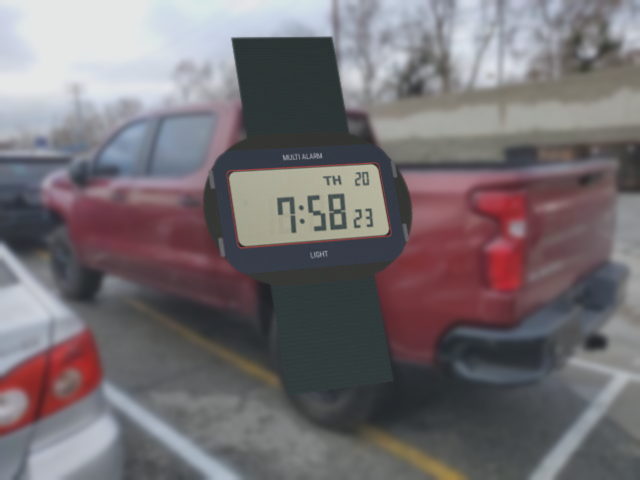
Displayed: 7 h 58 min 23 s
